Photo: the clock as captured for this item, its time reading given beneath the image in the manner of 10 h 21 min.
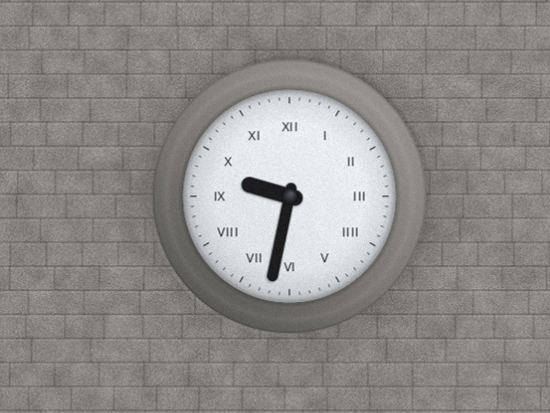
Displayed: 9 h 32 min
